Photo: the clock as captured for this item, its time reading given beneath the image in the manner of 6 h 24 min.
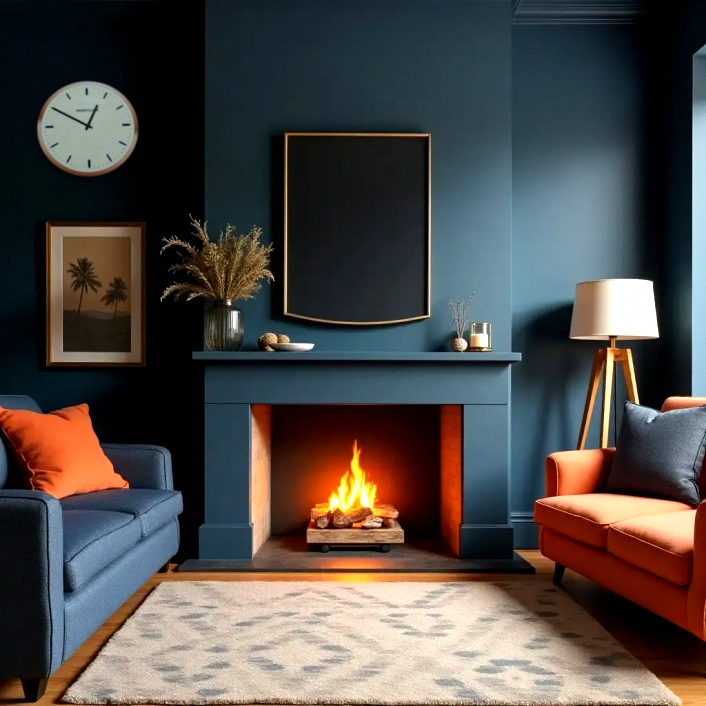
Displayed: 12 h 50 min
